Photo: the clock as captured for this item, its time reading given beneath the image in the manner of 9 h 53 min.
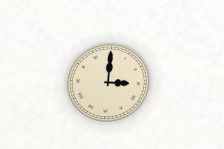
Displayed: 3 h 00 min
